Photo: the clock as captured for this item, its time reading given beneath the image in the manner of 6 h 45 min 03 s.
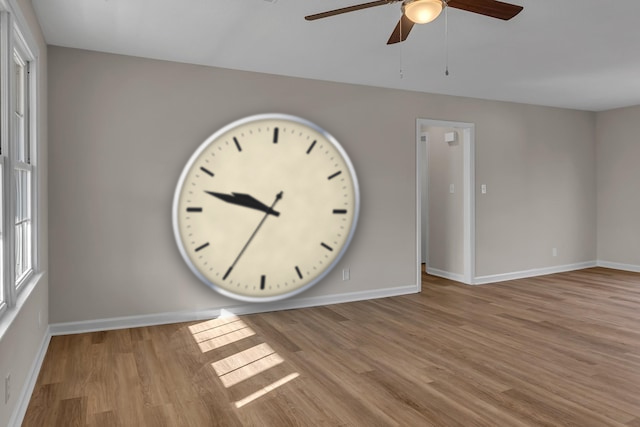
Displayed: 9 h 47 min 35 s
